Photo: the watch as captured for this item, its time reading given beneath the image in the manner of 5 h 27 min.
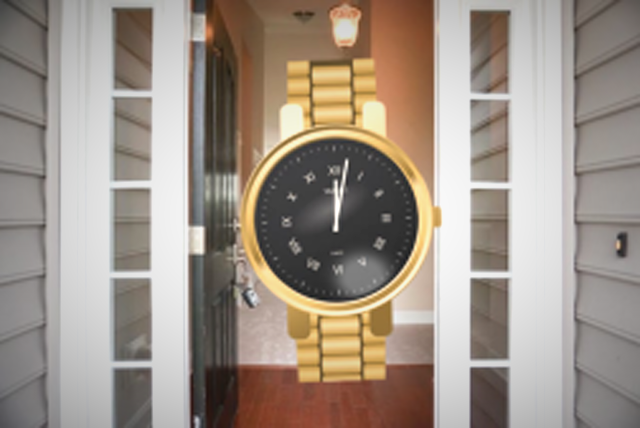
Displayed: 12 h 02 min
